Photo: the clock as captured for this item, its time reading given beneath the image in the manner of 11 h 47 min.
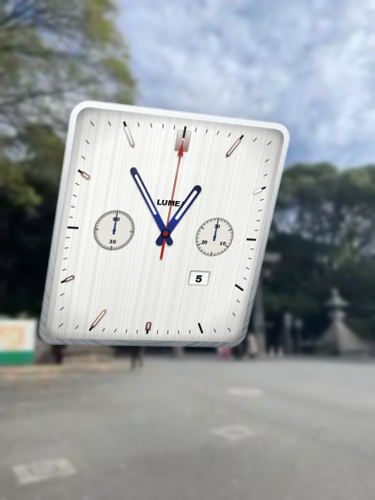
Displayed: 12 h 54 min
